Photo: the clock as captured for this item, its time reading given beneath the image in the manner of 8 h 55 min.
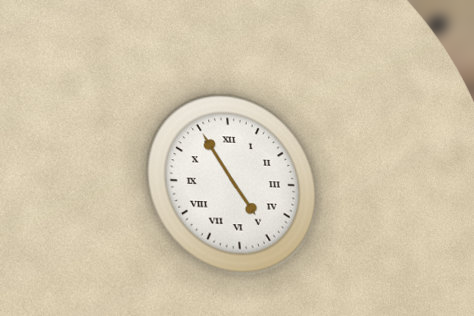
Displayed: 4 h 55 min
